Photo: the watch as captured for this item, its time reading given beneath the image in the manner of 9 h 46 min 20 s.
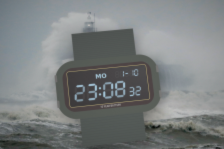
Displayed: 23 h 08 min 32 s
